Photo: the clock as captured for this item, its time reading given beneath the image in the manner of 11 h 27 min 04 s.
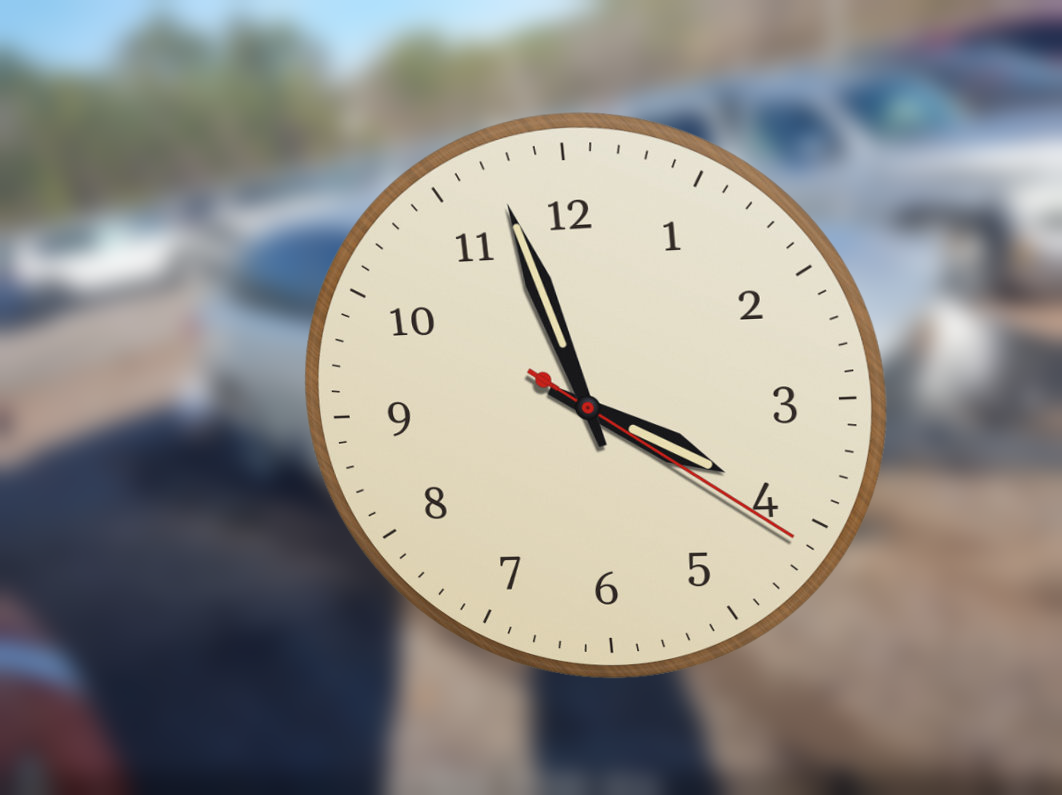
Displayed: 3 h 57 min 21 s
